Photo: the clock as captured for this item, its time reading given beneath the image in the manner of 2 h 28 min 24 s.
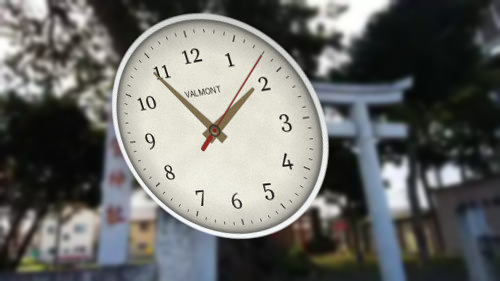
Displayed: 1 h 54 min 08 s
